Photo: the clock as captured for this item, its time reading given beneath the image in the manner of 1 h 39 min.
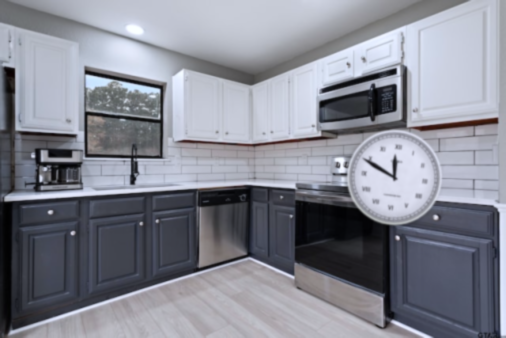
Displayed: 11 h 49 min
